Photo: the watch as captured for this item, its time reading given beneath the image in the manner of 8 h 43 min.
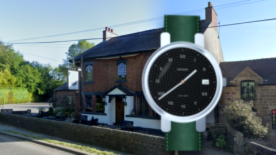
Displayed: 1 h 39 min
